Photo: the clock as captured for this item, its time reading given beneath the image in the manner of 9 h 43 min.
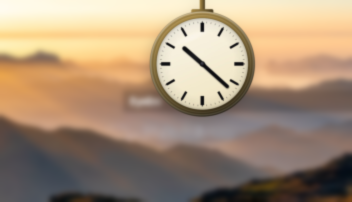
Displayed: 10 h 22 min
